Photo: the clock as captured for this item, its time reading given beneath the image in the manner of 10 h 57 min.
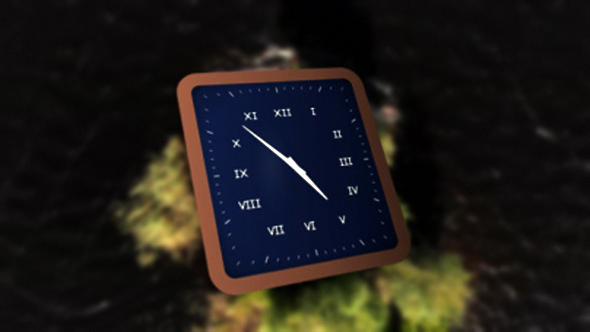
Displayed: 4 h 53 min
